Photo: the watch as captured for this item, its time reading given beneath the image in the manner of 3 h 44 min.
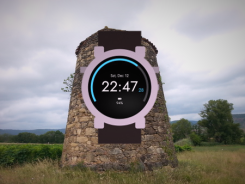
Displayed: 22 h 47 min
